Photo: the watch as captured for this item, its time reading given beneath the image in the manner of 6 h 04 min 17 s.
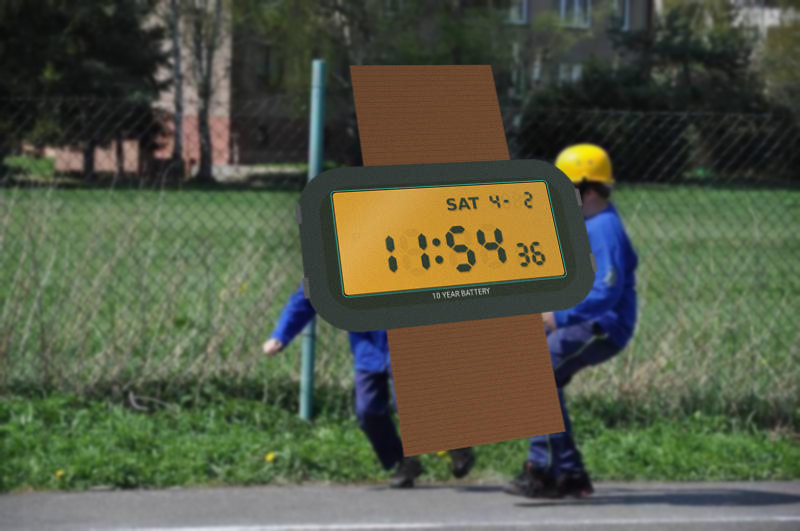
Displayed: 11 h 54 min 36 s
